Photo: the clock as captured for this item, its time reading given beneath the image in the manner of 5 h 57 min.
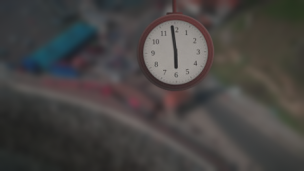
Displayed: 5 h 59 min
